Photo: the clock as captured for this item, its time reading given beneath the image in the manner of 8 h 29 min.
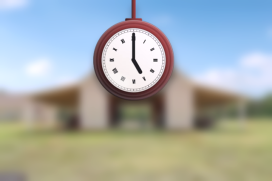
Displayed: 5 h 00 min
